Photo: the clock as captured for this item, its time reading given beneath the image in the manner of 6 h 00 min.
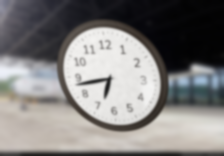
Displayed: 6 h 43 min
